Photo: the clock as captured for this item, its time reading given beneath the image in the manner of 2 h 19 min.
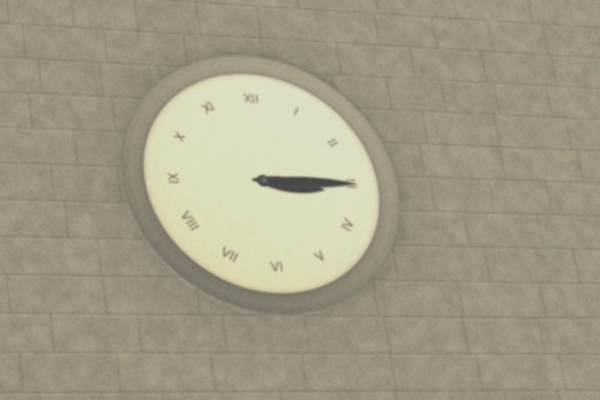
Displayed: 3 h 15 min
